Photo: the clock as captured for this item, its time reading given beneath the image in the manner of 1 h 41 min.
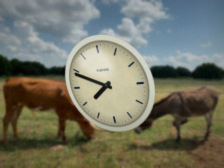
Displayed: 7 h 49 min
